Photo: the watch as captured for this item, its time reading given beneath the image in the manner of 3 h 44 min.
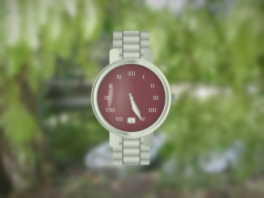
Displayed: 5 h 26 min
